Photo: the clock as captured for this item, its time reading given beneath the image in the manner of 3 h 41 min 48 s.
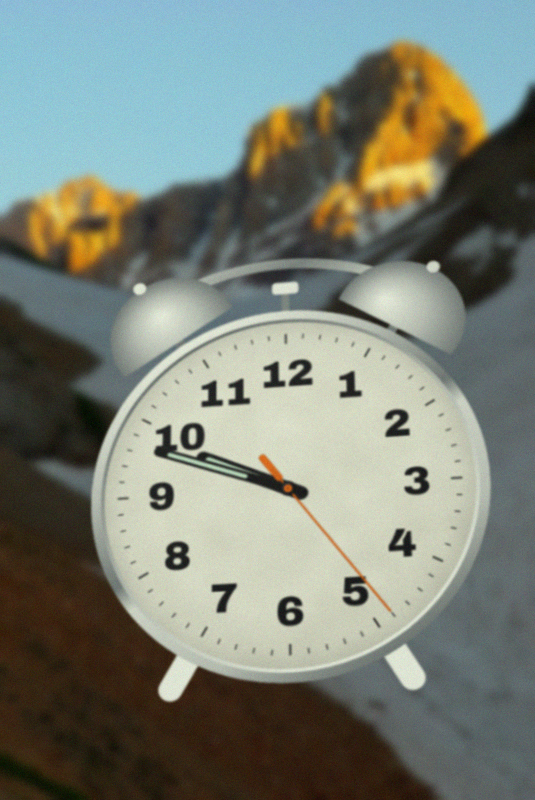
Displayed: 9 h 48 min 24 s
